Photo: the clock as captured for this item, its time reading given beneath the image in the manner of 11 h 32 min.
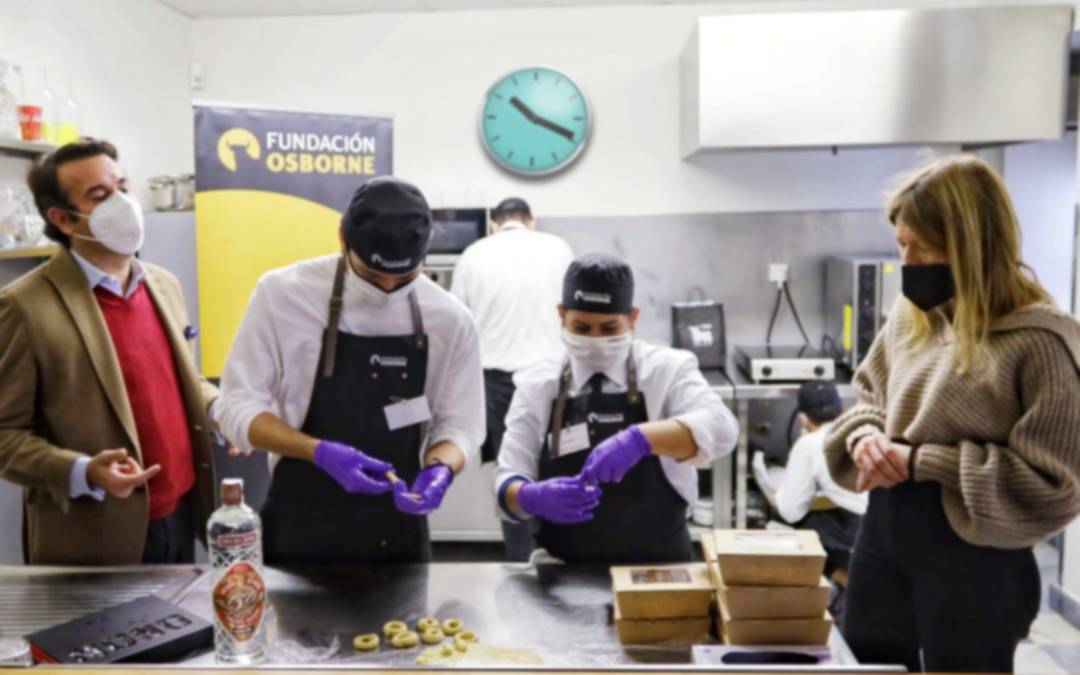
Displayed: 10 h 19 min
